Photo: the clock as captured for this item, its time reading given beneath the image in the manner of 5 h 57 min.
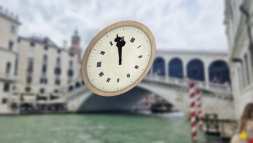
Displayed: 10 h 53 min
